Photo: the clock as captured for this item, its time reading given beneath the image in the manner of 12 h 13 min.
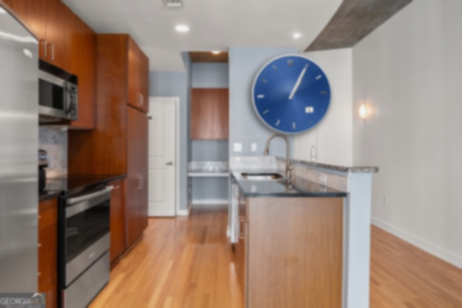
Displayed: 1 h 05 min
